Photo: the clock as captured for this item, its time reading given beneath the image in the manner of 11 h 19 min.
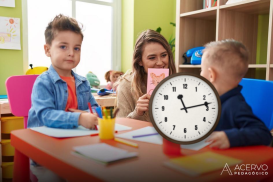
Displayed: 11 h 13 min
